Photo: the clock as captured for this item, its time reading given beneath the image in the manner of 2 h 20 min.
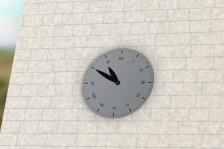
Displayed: 10 h 50 min
